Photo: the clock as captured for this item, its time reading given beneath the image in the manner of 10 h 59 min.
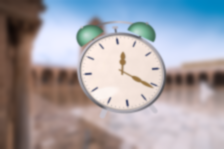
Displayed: 12 h 21 min
